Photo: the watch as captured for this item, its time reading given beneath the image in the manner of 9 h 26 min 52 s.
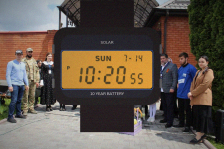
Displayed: 10 h 20 min 55 s
